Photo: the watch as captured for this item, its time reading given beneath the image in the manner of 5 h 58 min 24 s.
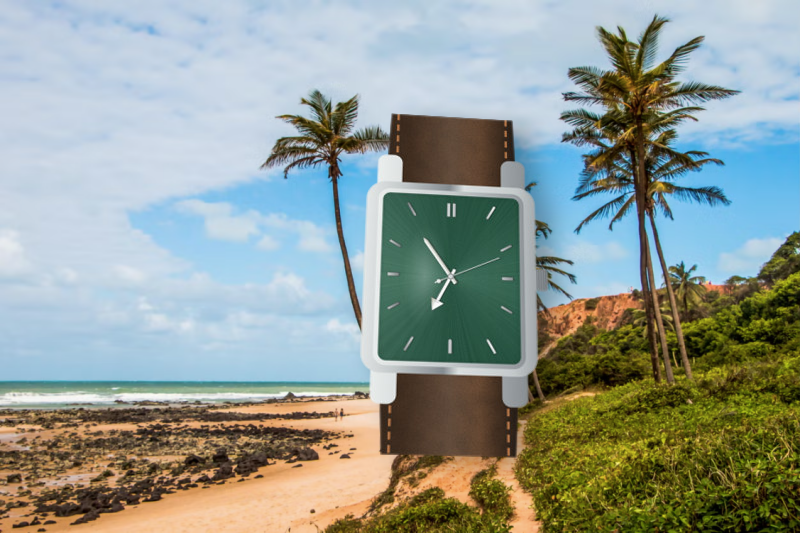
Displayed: 6 h 54 min 11 s
